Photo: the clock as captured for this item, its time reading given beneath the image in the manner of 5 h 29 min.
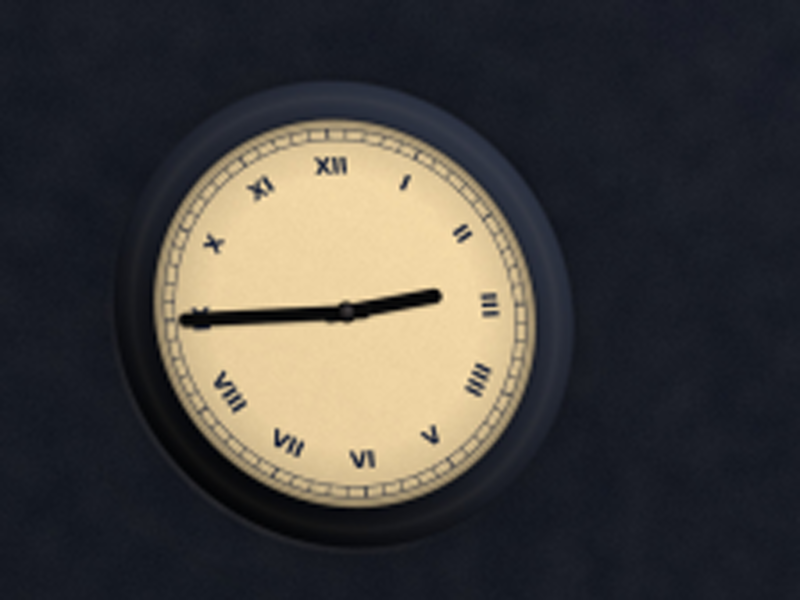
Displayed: 2 h 45 min
